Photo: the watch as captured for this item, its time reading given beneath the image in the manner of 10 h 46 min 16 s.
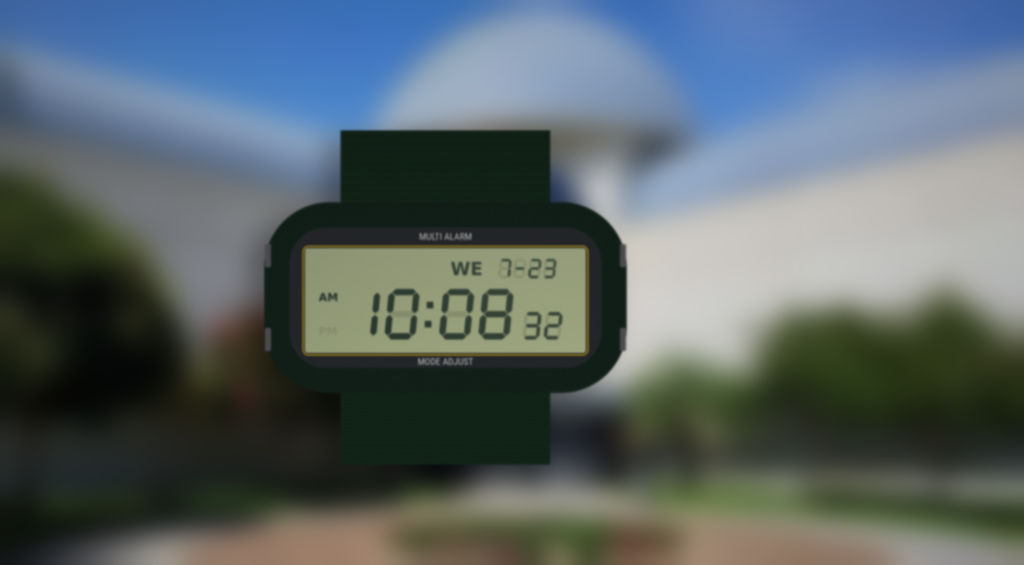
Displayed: 10 h 08 min 32 s
